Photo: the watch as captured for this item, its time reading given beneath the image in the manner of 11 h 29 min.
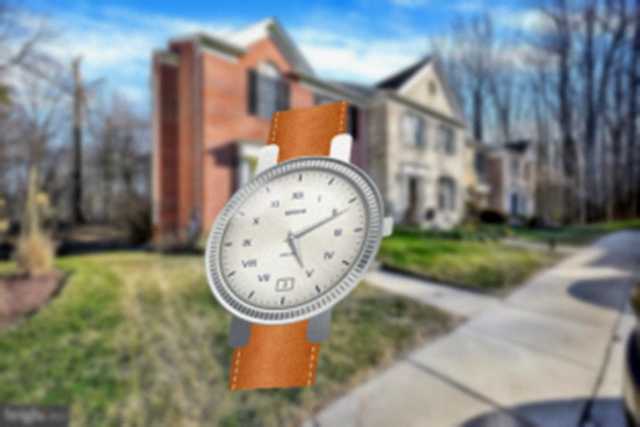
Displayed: 5 h 11 min
